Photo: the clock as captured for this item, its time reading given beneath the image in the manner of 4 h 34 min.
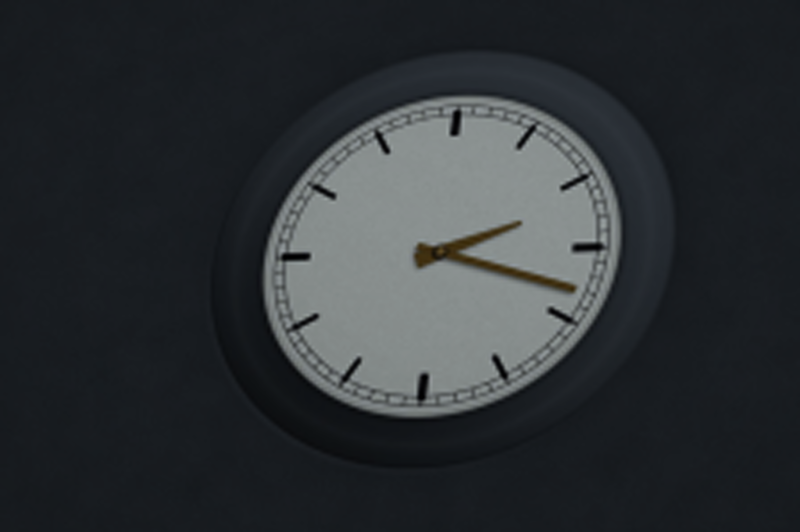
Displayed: 2 h 18 min
